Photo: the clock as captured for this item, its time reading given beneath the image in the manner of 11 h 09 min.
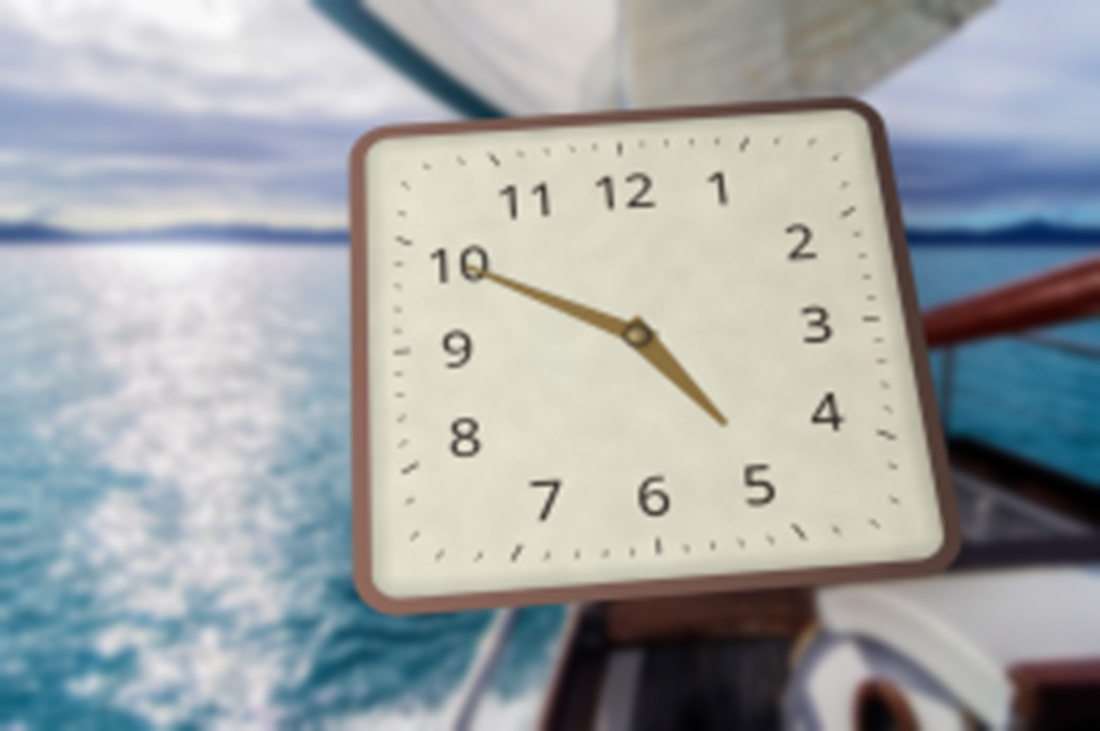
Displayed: 4 h 50 min
